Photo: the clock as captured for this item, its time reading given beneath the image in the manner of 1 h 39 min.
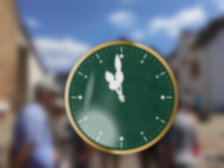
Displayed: 10 h 59 min
